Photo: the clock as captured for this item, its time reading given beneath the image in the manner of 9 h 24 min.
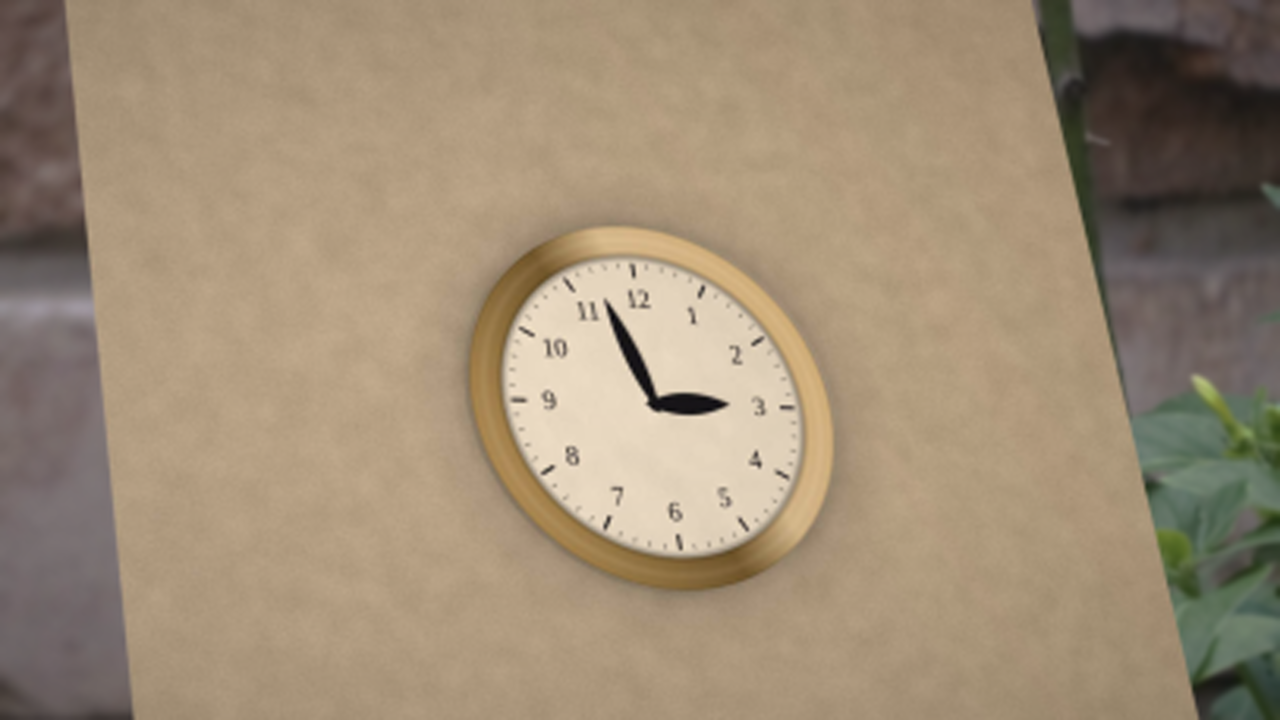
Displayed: 2 h 57 min
